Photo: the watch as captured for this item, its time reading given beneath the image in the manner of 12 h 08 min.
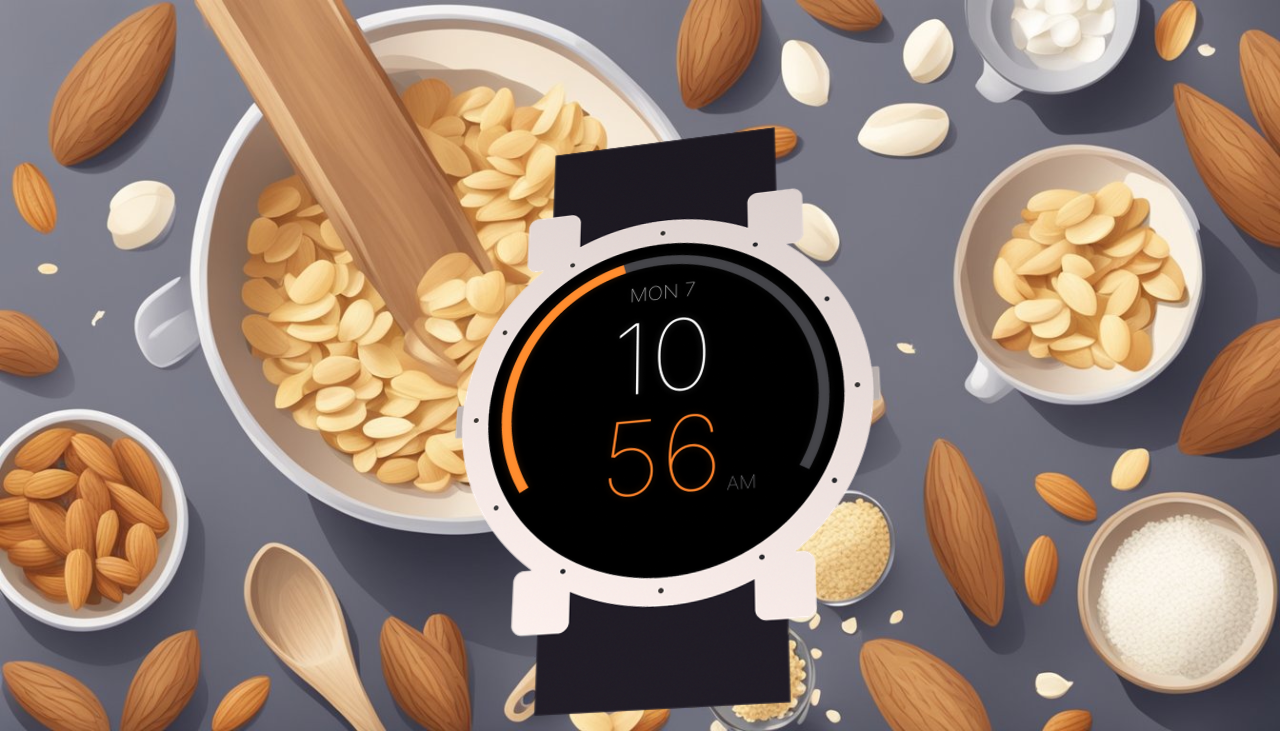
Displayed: 10 h 56 min
